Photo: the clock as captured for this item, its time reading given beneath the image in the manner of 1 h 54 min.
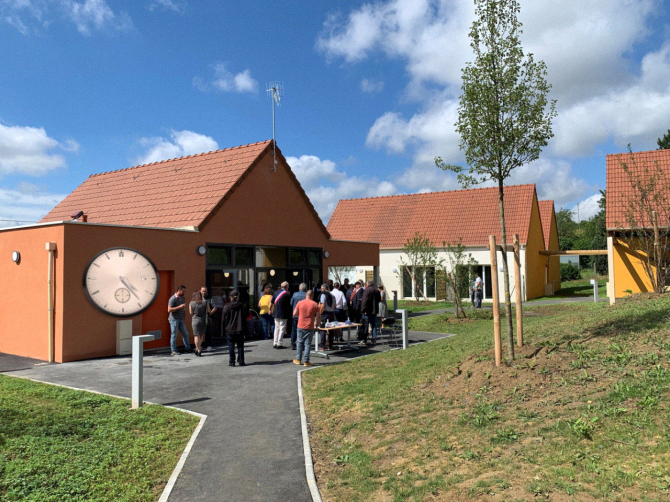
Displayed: 4 h 24 min
